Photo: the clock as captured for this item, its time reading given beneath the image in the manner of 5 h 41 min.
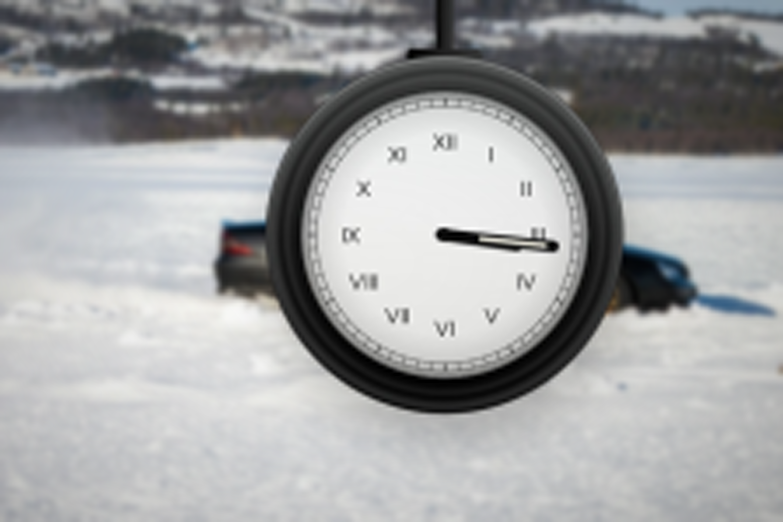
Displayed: 3 h 16 min
